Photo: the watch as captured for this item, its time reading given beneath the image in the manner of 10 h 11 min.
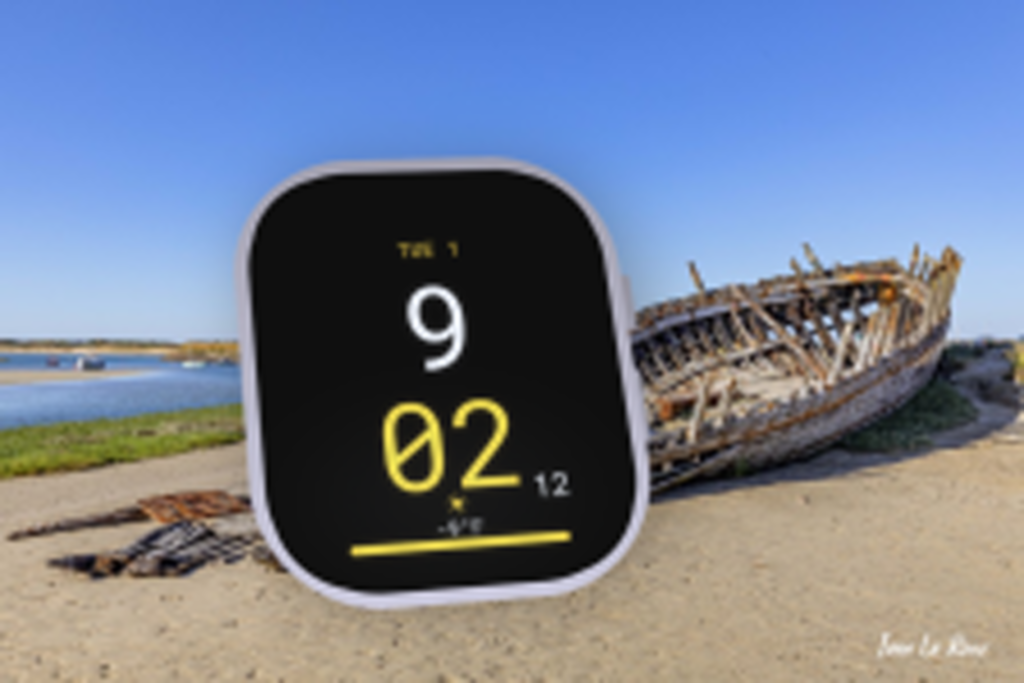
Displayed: 9 h 02 min
